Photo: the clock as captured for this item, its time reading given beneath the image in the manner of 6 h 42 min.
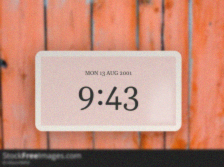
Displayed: 9 h 43 min
